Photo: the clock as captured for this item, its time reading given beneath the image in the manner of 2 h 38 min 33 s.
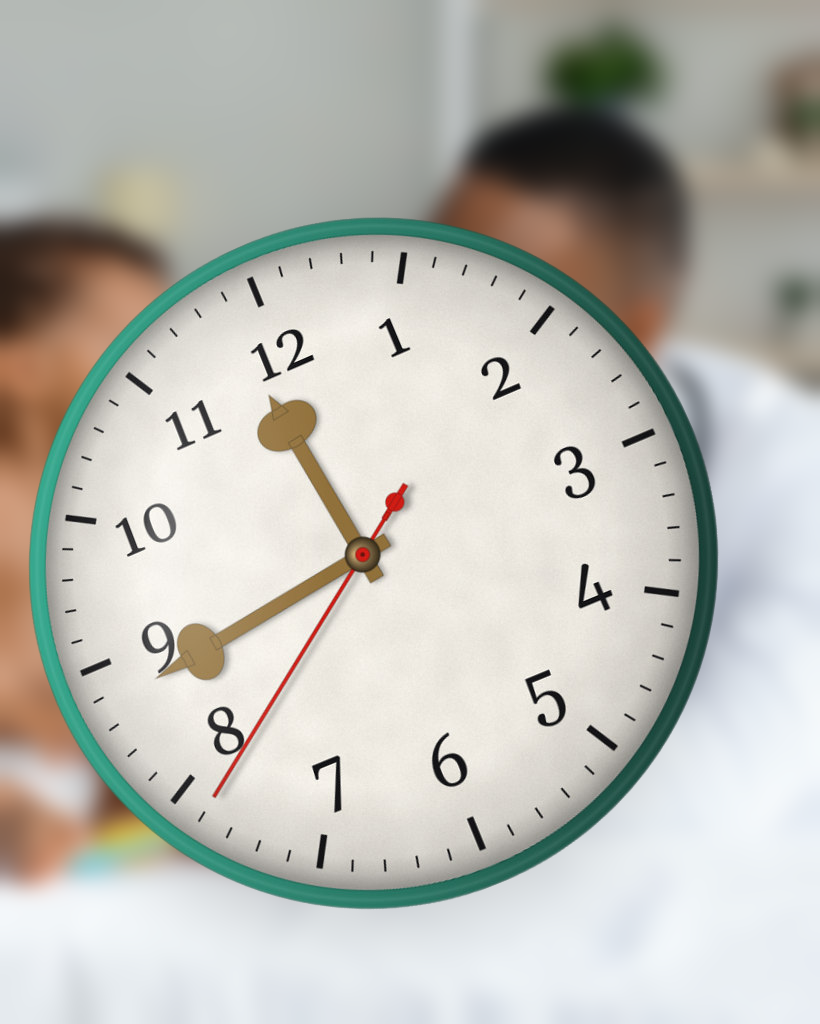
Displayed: 11 h 43 min 39 s
